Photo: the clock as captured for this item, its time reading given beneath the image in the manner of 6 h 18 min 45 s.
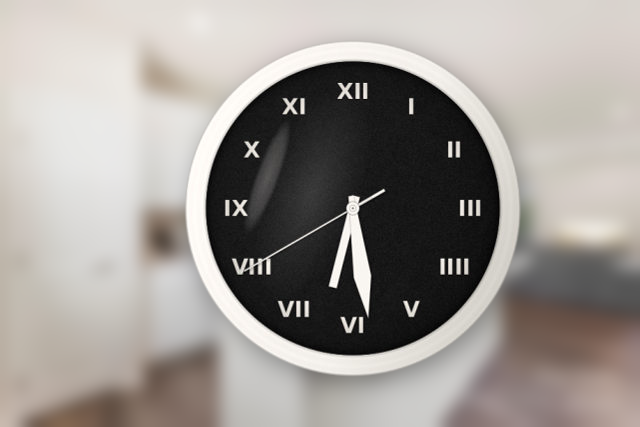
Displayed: 6 h 28 min 40 s
